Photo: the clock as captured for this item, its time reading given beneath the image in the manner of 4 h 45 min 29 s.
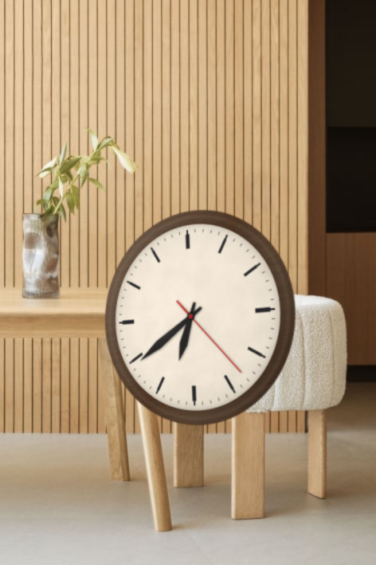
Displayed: 6 h 39 min 23 s
